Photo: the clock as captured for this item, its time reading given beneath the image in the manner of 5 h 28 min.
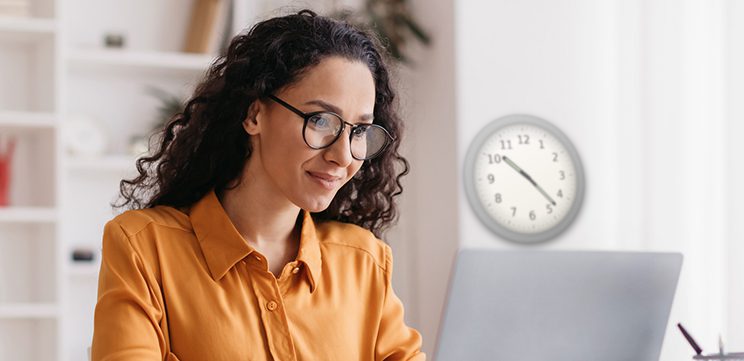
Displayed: 10 h 23 min
